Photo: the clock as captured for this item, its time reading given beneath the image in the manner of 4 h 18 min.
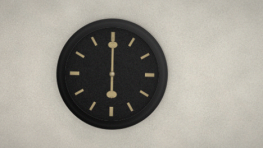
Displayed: 6 h 00 min
